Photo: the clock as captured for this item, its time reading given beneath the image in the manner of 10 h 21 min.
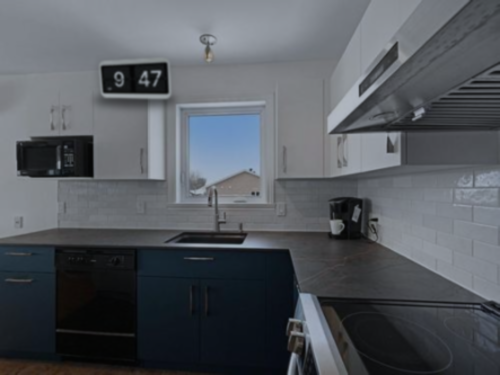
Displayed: 9 h 47 min
